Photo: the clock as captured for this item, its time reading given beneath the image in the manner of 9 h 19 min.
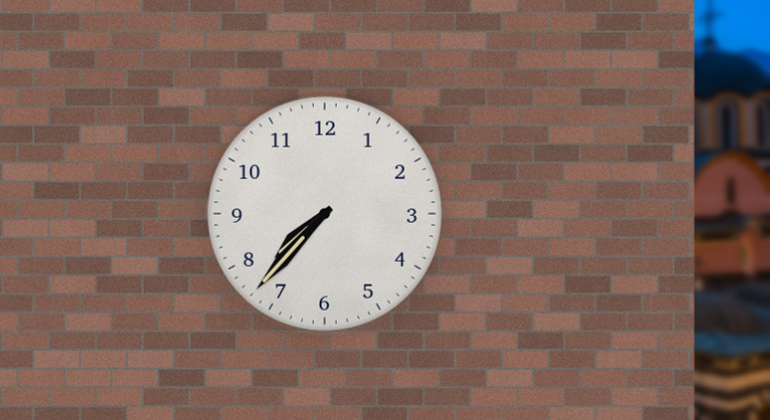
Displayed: 7 h 37 min
